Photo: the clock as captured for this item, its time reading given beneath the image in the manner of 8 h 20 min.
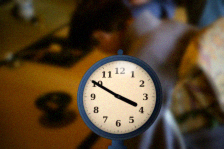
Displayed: 3 h 50 min
